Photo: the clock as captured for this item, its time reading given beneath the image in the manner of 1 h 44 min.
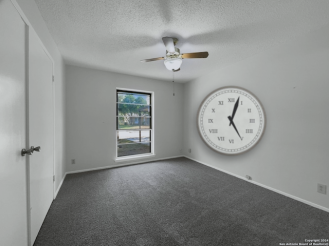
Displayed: 5 h 03 min
